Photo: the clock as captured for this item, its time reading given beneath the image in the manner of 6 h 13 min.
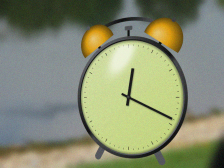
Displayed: 12 h 19 min
